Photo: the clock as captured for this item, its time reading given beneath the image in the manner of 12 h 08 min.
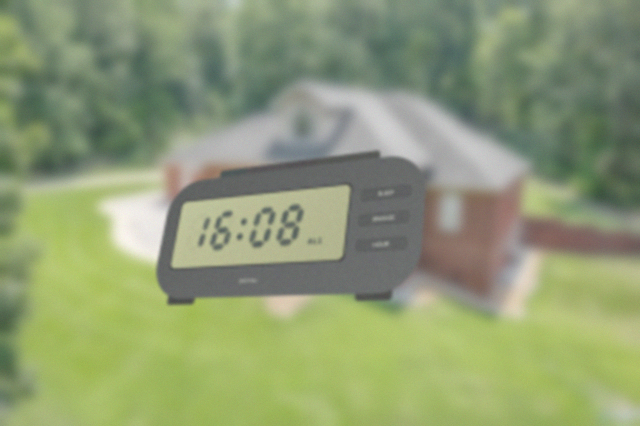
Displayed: 16 h 08 min
